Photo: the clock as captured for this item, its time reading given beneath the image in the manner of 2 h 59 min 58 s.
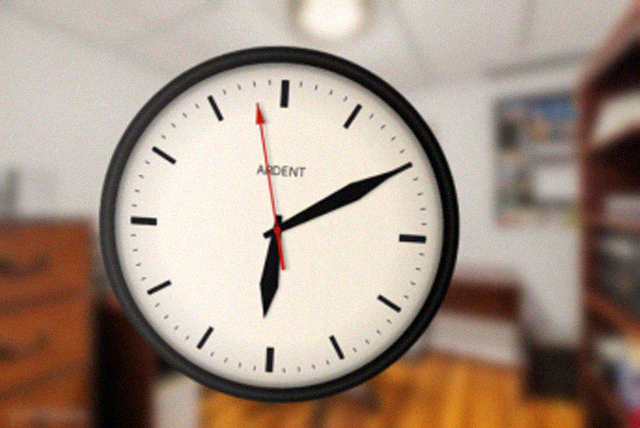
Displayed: 6 h 09 min 58 s
